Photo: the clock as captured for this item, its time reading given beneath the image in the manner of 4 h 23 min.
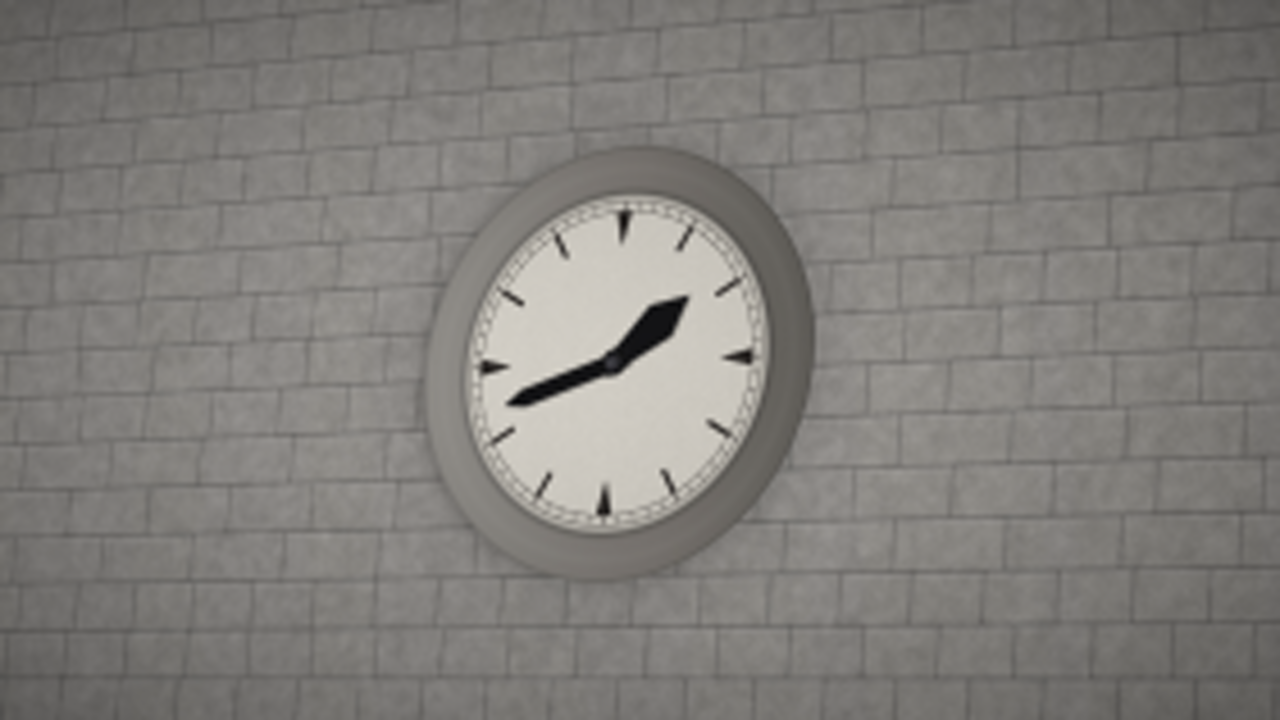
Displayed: 1 h 42 min
